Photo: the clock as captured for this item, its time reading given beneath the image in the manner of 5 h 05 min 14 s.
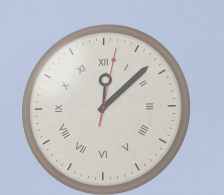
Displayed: 12 h 08 min 02 s
